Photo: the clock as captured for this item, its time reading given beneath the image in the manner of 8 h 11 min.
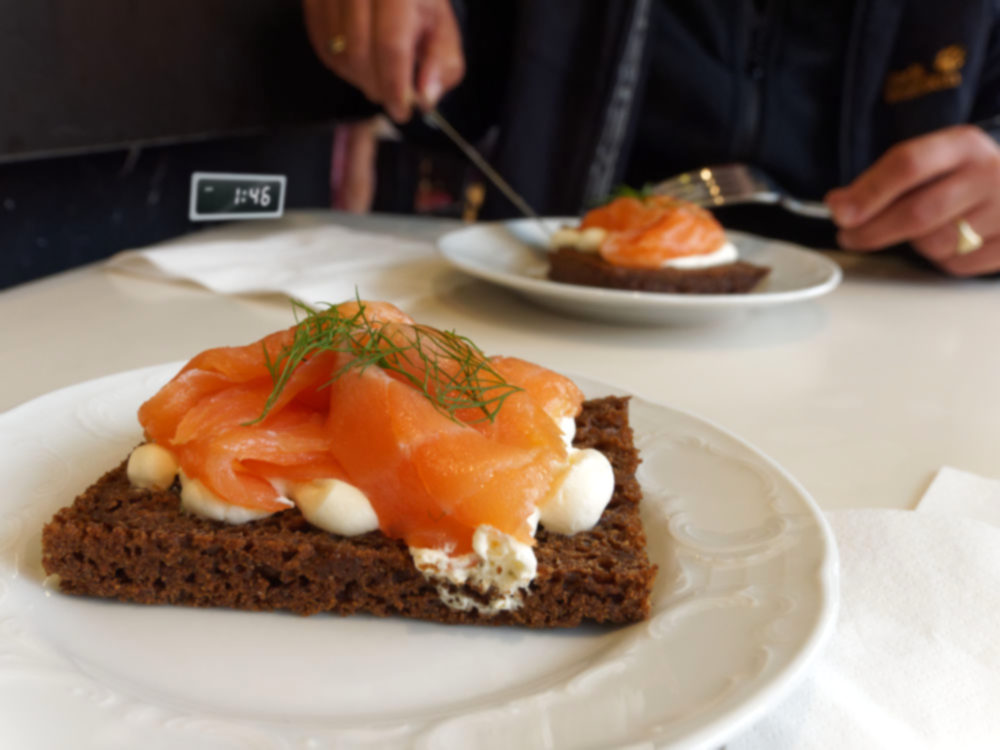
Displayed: 1 h 46 min
